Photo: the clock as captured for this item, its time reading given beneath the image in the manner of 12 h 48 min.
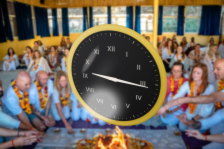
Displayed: 9 h 16 min
